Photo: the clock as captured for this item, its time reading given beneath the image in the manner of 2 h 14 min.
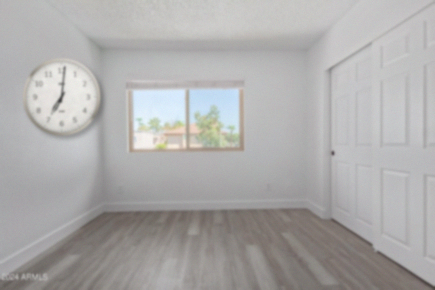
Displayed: 7 h 01 min
